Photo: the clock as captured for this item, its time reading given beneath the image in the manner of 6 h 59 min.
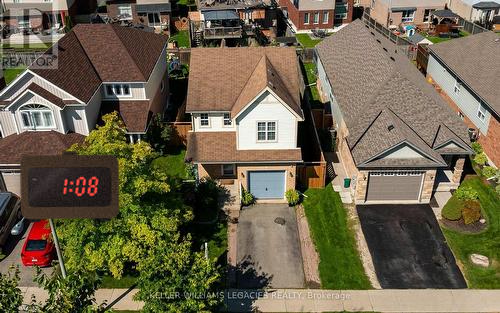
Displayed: 1 h 08 min
